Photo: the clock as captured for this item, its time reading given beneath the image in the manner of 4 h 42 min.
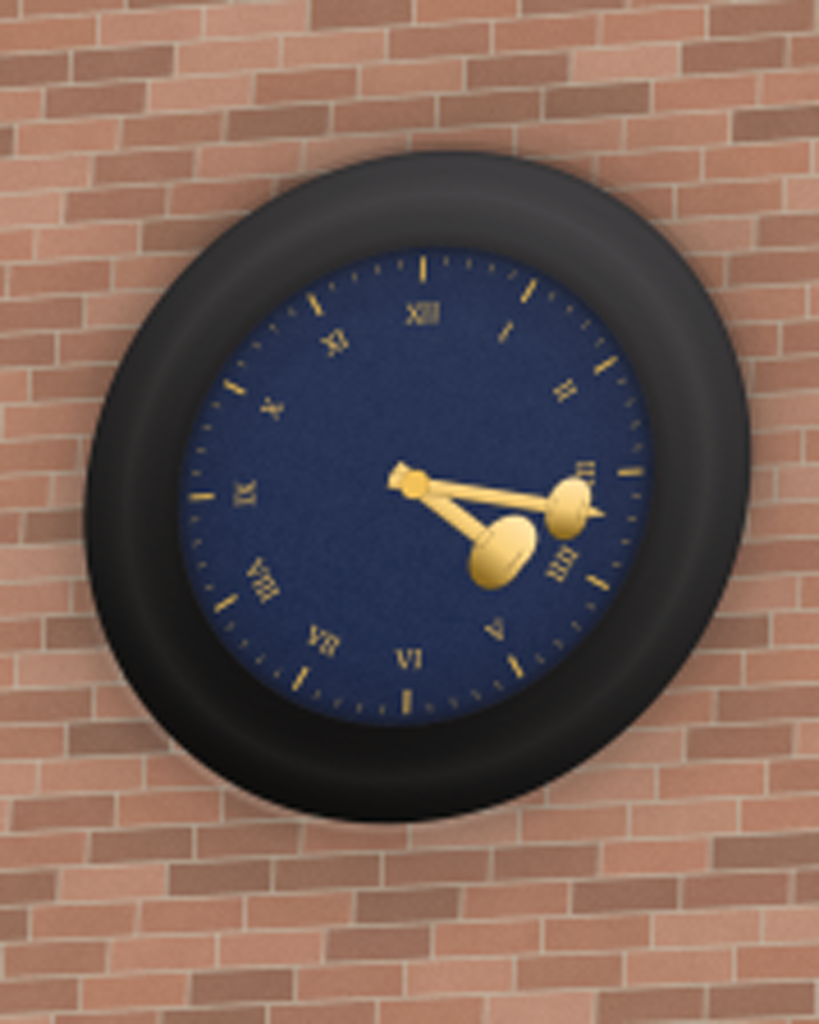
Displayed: 4 h 17 min
